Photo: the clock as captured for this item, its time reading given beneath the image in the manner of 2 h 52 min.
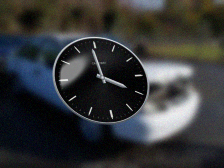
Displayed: 3 h 59 min
